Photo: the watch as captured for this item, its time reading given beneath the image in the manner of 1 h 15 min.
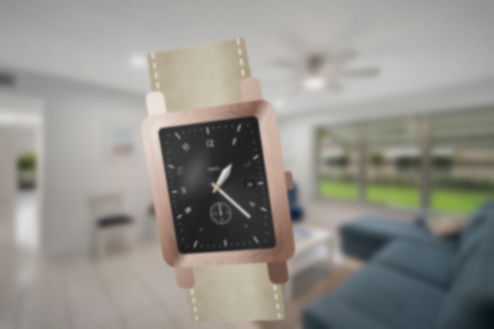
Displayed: 1 h 23 min
